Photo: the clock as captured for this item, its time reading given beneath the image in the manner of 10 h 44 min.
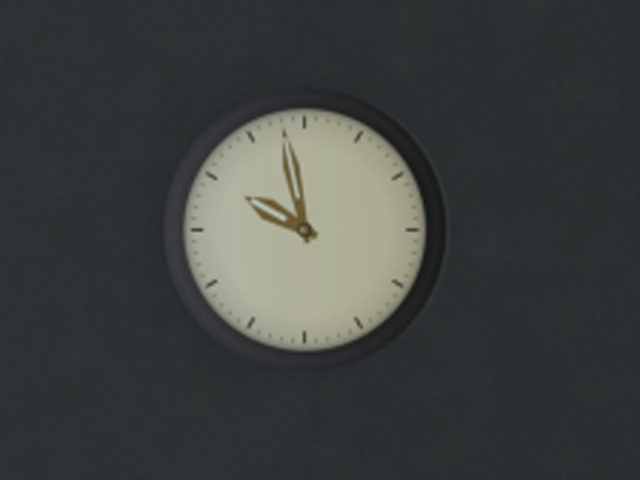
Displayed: 9 h 58 min
